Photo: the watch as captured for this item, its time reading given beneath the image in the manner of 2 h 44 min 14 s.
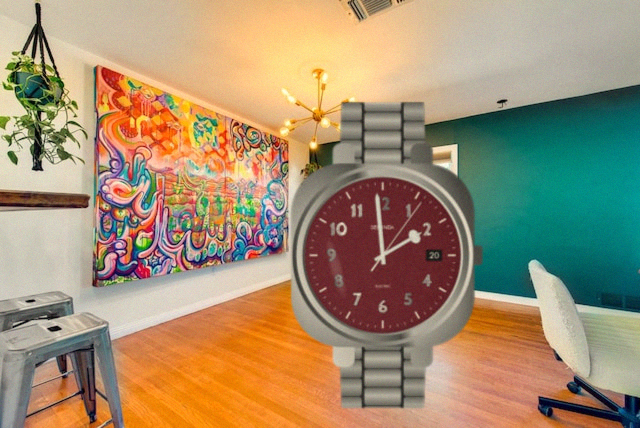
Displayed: 1 h 59 min 06 s
